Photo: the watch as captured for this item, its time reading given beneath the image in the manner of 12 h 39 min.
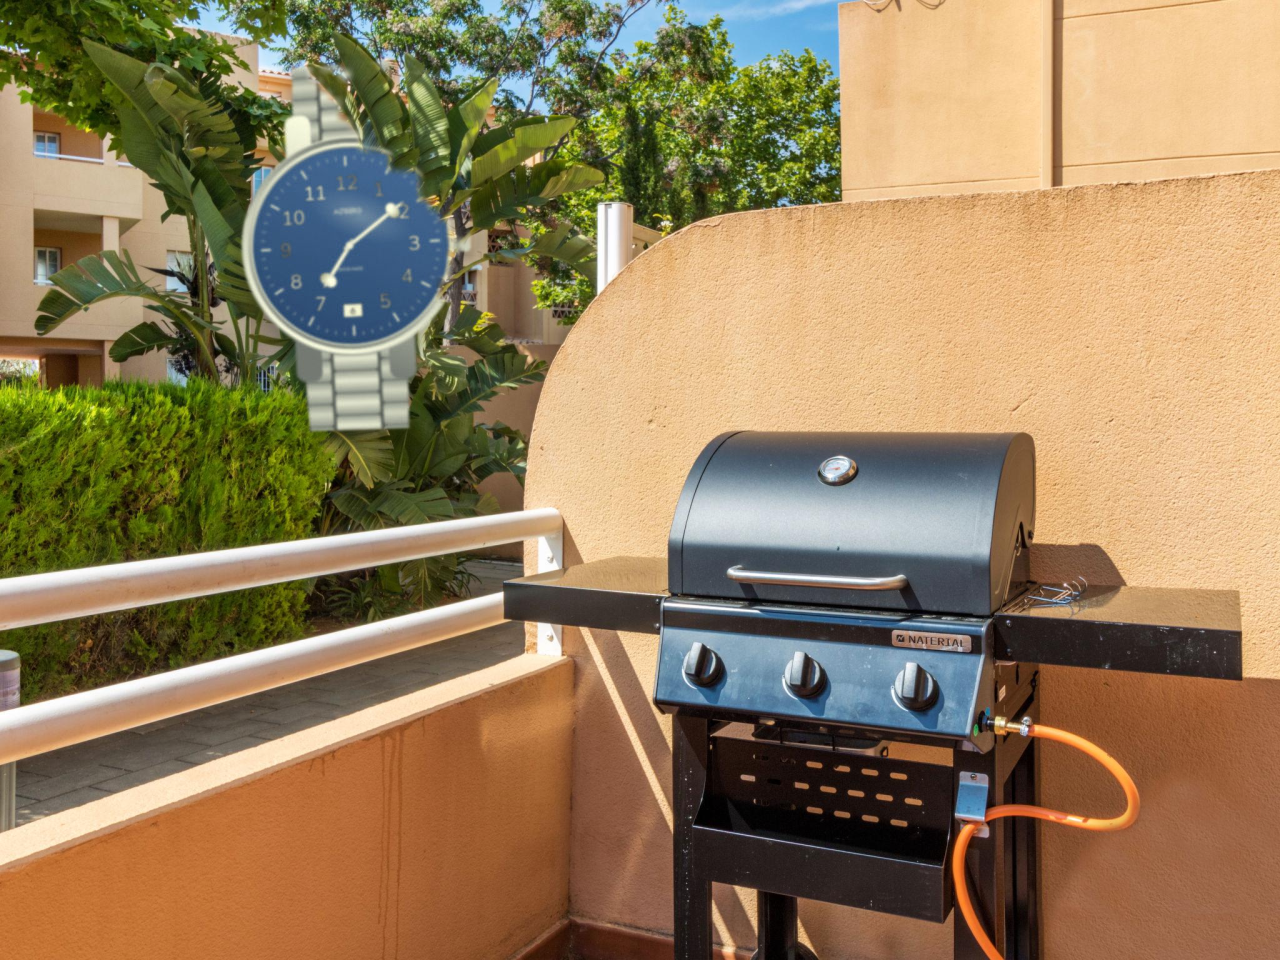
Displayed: 7 h 09 min
